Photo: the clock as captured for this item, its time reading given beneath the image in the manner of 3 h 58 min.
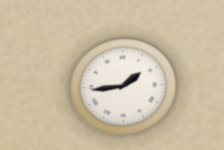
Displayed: 1 h 44 min
